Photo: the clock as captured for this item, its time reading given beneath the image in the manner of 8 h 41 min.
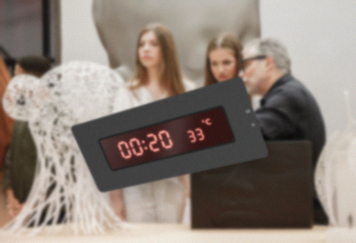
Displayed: 0 h 20 min
